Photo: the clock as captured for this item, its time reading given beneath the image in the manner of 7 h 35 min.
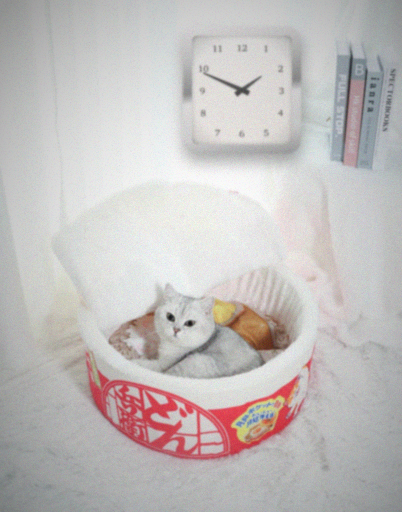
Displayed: 1 h 49 min
